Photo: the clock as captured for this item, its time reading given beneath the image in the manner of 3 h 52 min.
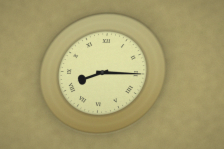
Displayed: 8 h 15 min
